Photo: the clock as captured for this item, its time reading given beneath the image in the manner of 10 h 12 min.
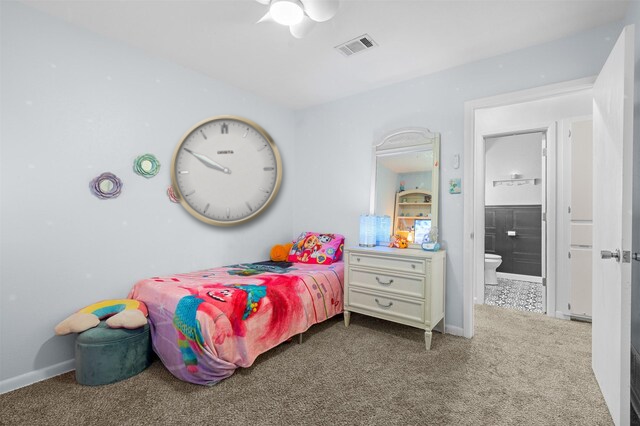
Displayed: 9 h 50 min
